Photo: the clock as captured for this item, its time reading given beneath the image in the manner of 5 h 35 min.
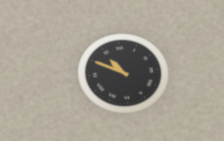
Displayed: 10 h 50 min
